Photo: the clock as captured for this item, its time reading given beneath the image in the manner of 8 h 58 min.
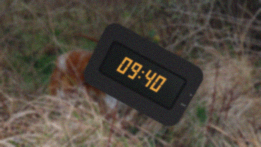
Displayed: 9 h 40 min
